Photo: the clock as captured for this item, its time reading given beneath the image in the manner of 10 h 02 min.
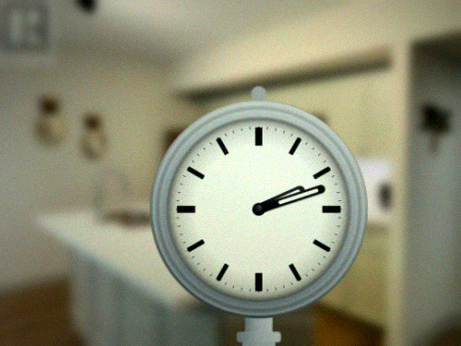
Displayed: 2 h 12 min
